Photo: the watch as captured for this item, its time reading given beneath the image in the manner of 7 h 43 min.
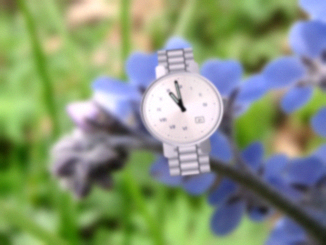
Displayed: 10 h 59 min
